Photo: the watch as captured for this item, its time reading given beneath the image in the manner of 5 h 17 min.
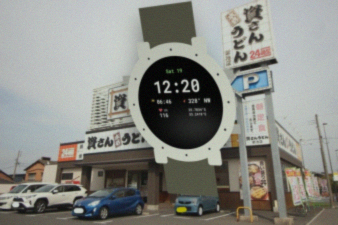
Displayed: 12 h 20 min
